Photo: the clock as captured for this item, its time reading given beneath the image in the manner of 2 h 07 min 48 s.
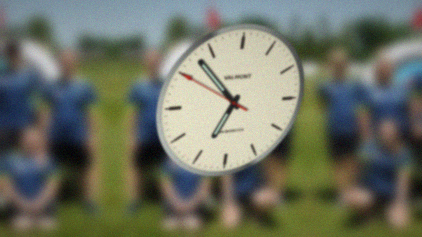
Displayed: 6 h 52 min 50 s
